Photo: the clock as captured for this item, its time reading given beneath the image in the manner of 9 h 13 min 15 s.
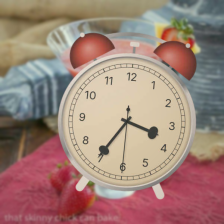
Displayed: 3 h 35 min 30 s
